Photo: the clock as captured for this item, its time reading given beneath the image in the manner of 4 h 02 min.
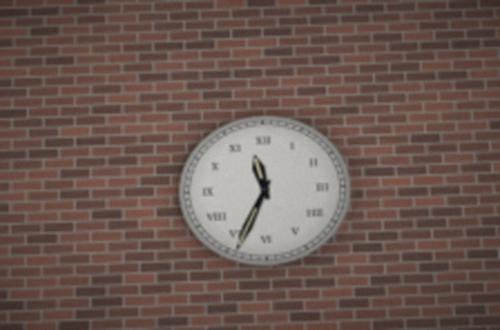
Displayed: 11 h 34 min
